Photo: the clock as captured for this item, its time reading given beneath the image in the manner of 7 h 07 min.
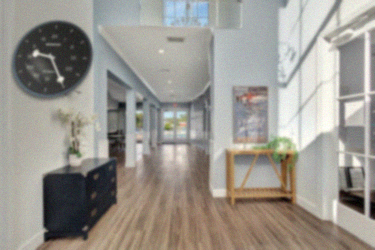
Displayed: 9 h 25 min
